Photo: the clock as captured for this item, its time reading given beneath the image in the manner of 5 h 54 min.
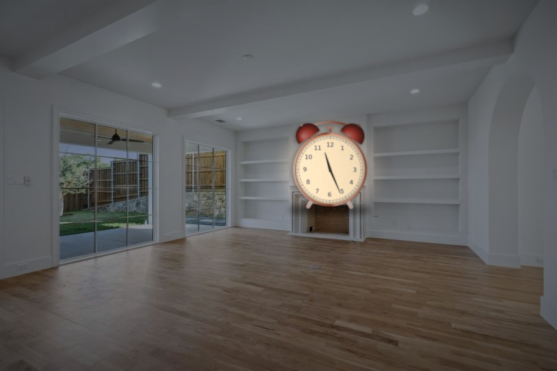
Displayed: 11 h 26 min
